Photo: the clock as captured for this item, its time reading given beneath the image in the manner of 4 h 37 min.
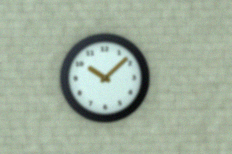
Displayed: 10 h 08 min
